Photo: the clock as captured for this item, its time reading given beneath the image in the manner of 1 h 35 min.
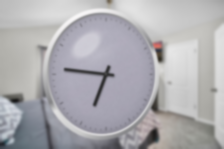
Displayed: 6 h 46 min
